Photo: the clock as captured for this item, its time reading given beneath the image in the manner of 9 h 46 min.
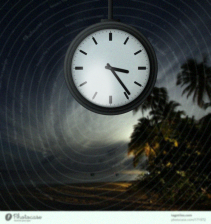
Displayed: 3 h 24 min
